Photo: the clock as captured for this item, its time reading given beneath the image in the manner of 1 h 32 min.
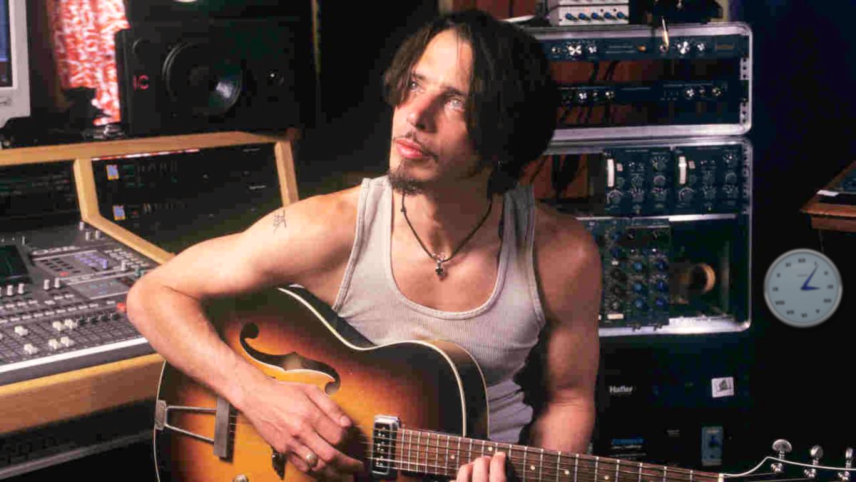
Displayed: 3 h 06 min
